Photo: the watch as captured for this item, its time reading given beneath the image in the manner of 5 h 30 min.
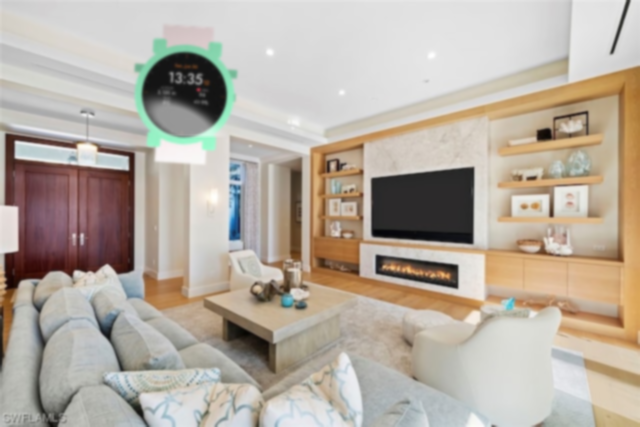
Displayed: 13 h 35 min
